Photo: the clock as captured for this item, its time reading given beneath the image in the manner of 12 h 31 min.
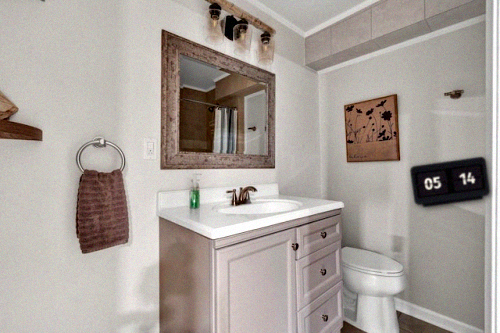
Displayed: 5 h 14 min
